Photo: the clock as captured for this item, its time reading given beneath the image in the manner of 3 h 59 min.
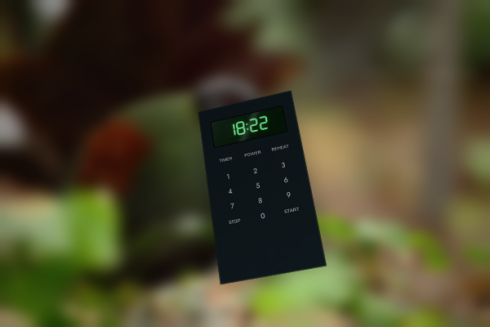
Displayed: 18 h 22 min
